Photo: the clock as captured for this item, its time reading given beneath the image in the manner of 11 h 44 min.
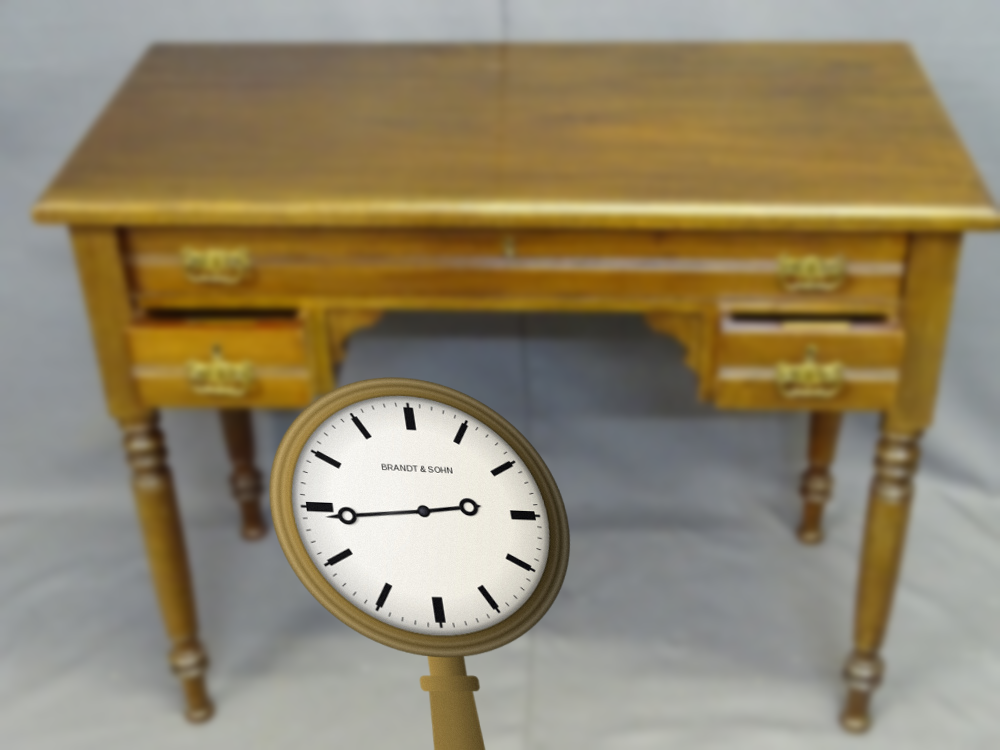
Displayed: 2 h 44 min
